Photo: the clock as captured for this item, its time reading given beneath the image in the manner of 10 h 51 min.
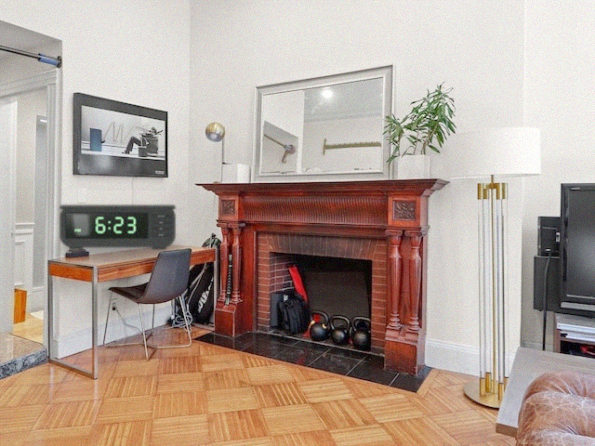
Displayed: 6 h 23 min
